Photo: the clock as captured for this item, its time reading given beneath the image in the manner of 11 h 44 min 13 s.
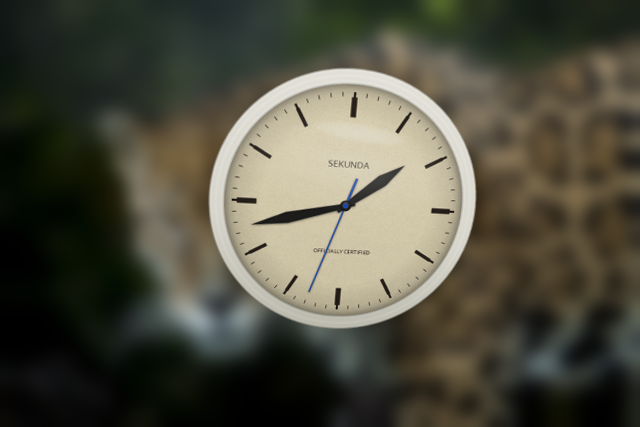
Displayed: 1 h 42 min 33 s
